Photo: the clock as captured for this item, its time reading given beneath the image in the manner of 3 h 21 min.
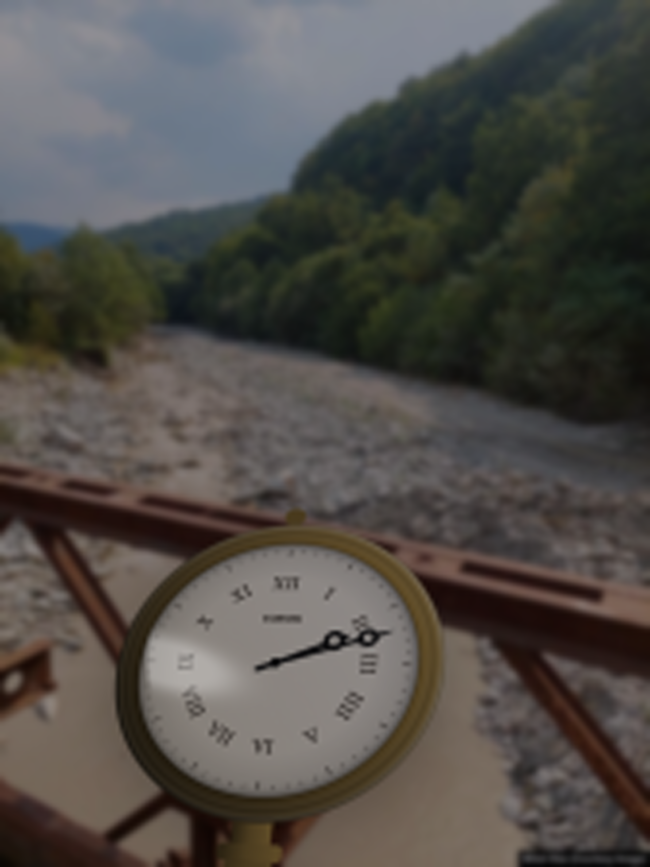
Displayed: 2 h 12 min
